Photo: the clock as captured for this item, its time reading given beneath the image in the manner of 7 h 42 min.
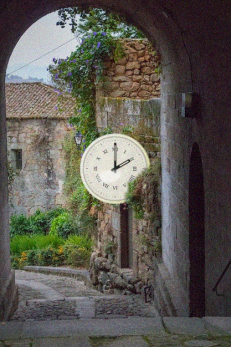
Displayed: 2 h 00 min
